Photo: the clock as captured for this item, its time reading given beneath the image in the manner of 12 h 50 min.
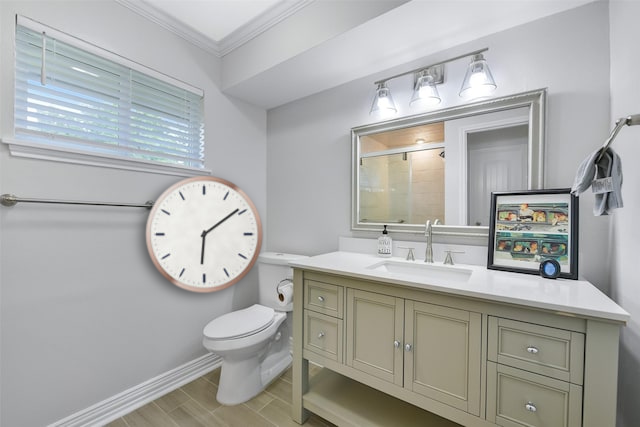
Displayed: 6 h 09 min
